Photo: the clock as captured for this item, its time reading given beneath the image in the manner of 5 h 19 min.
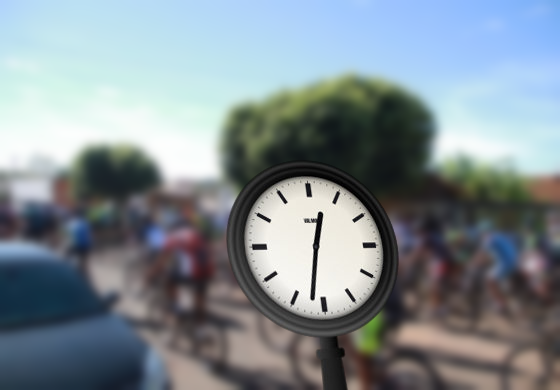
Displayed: 12 h 32 min
